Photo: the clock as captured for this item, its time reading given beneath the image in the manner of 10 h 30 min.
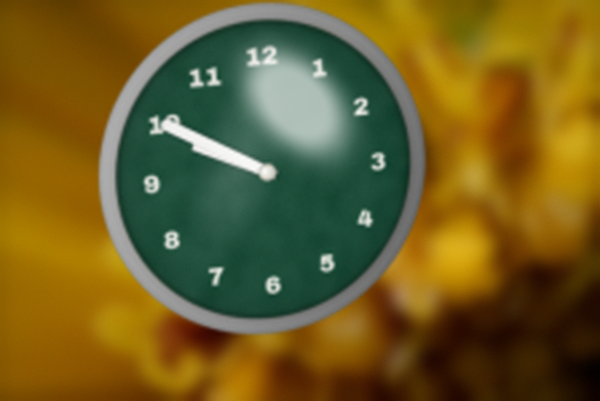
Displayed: 9 h 50 min
